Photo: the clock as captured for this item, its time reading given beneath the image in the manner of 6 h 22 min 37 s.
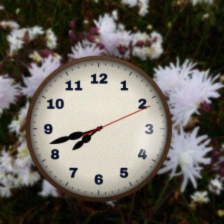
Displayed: 7 h 42 min 11 s
